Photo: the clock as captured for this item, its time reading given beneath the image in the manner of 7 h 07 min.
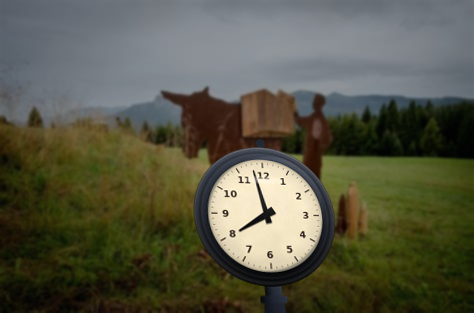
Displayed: 7 h 58 min
